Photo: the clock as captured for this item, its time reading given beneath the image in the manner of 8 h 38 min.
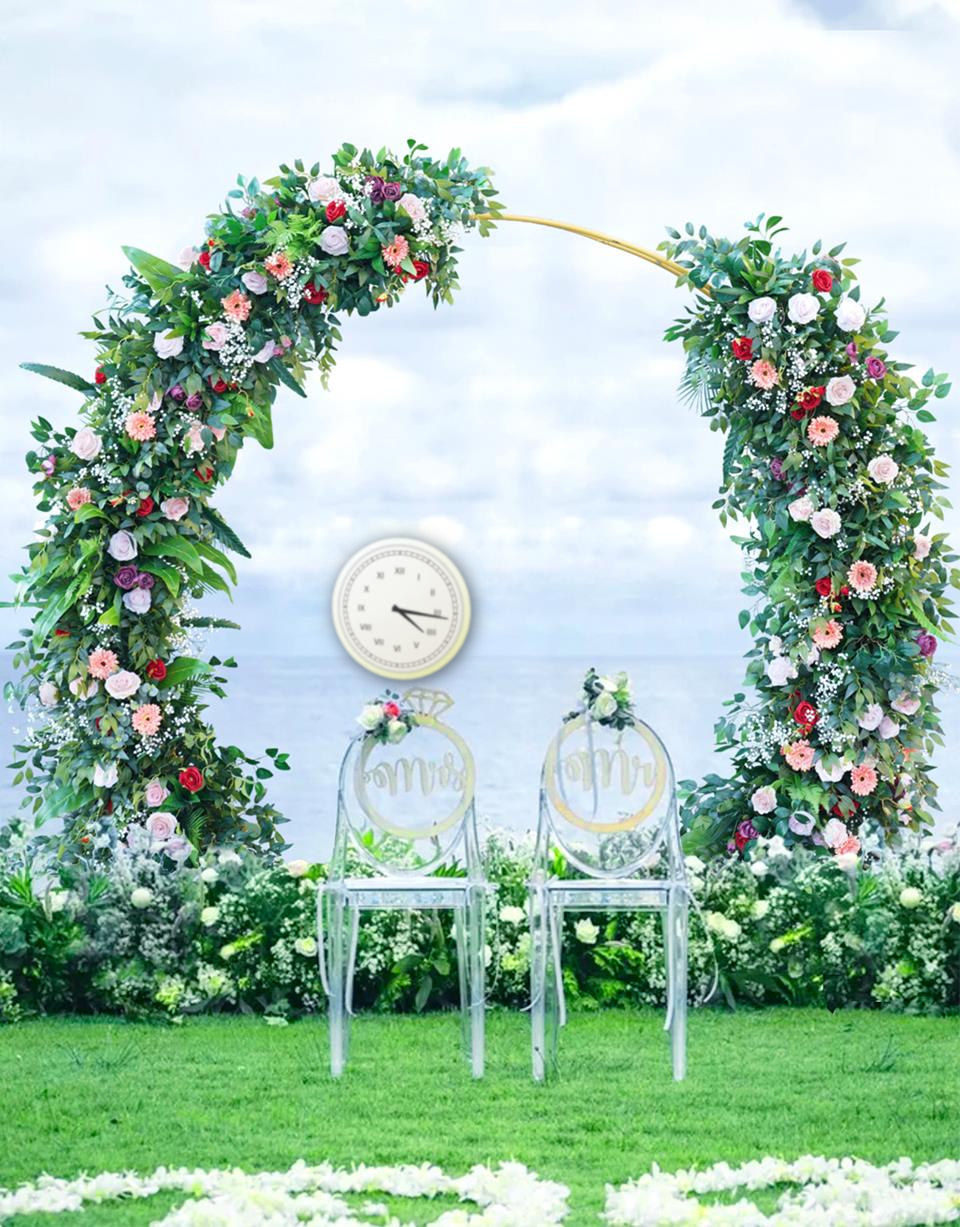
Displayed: 4 h 16 min
